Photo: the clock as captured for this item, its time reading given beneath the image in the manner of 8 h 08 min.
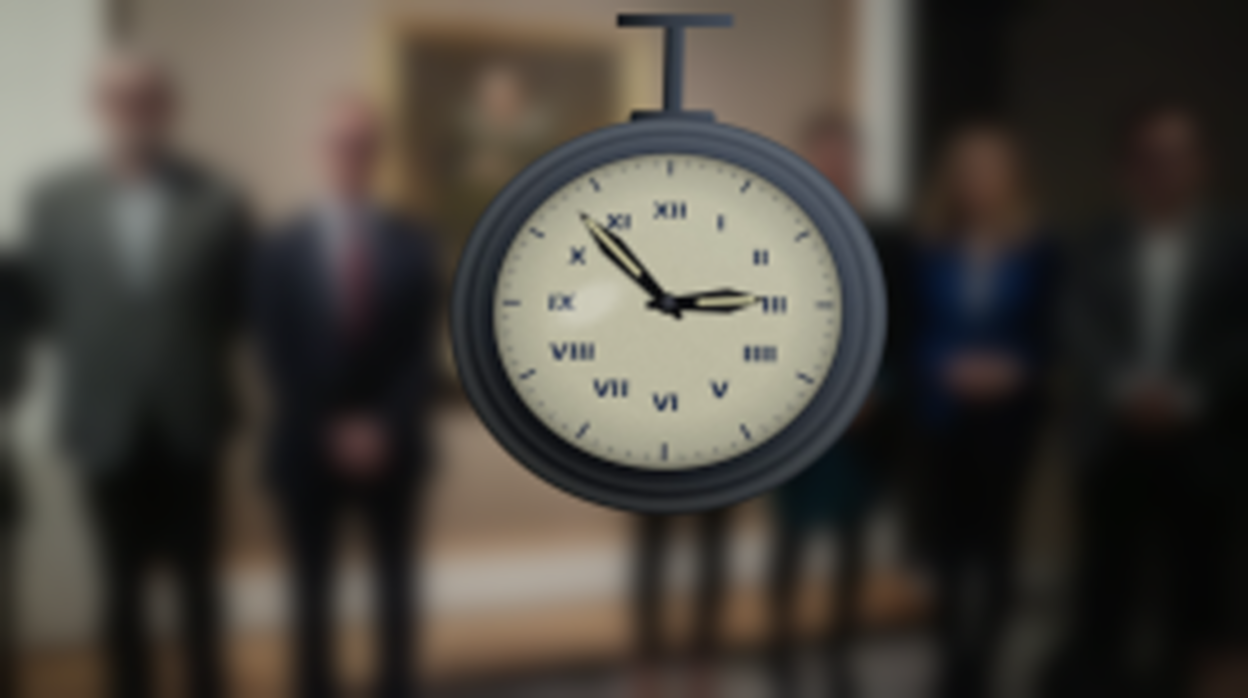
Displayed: 2 h 53 min
